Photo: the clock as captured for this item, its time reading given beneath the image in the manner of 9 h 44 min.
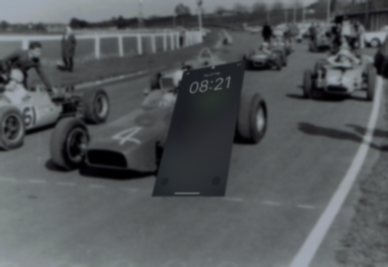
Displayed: 8 h 21 min
